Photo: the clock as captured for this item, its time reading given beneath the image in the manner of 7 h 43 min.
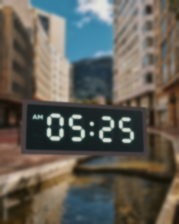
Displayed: 5 h 25 min
